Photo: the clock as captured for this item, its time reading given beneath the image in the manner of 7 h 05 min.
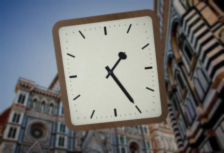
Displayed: 1 h 25 min
